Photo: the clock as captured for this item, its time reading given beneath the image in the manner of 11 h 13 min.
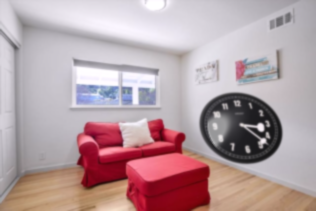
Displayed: 3 h 23 min
